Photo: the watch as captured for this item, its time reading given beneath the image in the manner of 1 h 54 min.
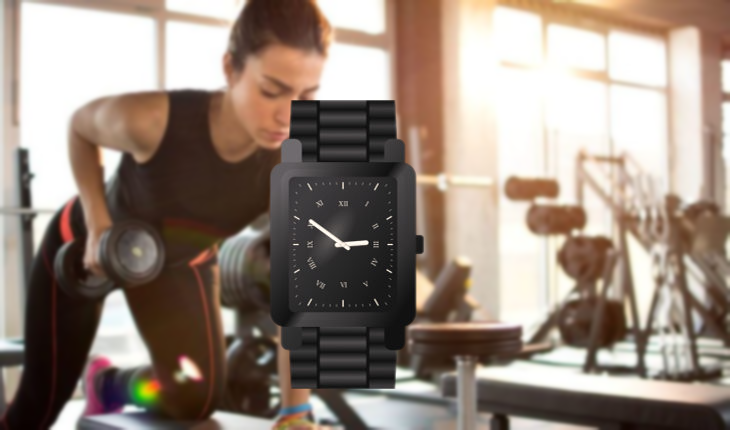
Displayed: 2 h 51 min
